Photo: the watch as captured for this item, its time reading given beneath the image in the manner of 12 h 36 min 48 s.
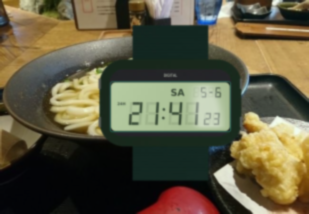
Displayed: 21 h 41 min 23 s
